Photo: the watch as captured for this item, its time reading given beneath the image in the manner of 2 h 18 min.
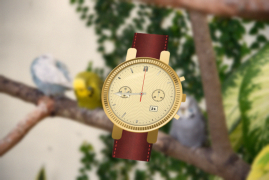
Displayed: 8 h 44 min
